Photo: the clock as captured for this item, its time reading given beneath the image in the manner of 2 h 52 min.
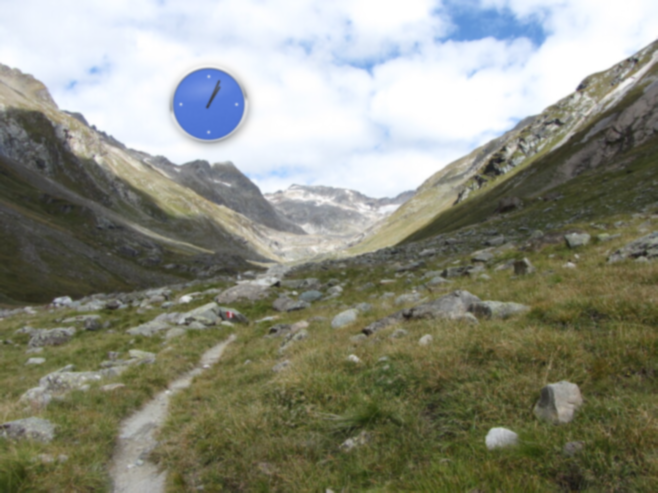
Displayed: 1 h 04 min
